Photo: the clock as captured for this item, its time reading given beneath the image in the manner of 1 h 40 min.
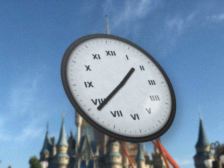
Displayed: 1 h 39 min
